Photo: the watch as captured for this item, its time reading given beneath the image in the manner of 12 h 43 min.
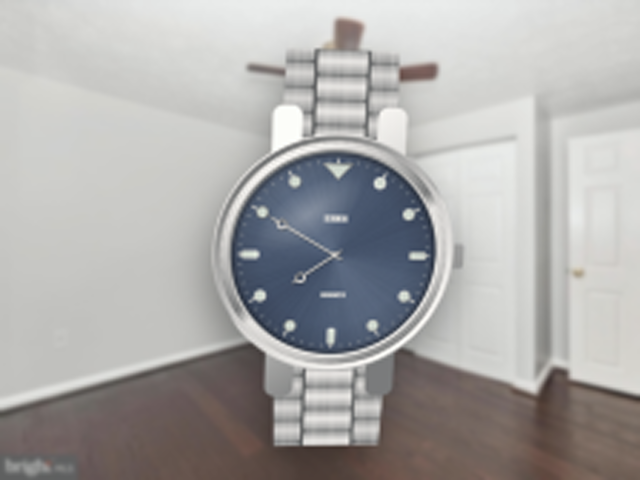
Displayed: 7 h 50 min
